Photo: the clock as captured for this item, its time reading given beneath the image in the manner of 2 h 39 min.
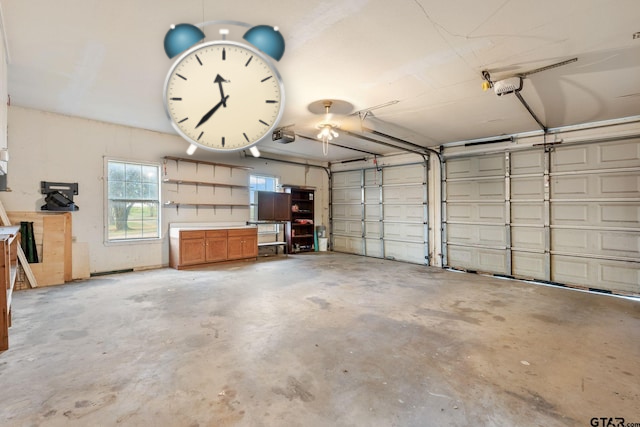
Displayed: 11 h 37 min
